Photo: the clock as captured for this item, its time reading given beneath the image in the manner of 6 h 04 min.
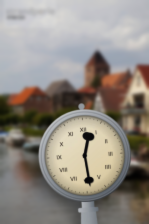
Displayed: 12 h 29 min
